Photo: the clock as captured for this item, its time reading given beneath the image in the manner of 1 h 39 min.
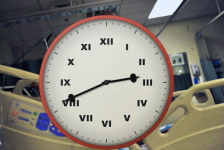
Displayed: 2 h 41 min
